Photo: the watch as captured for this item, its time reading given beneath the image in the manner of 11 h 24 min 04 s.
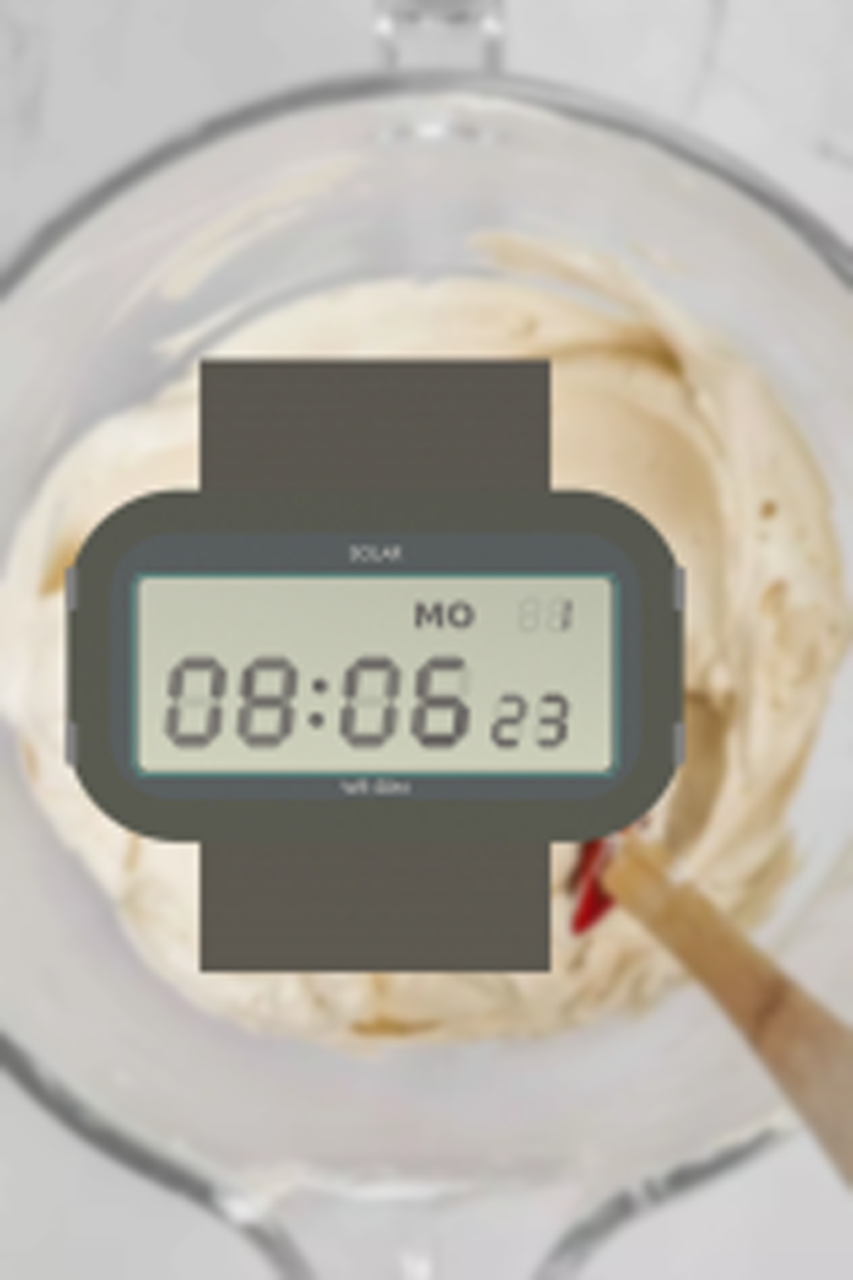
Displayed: 8 h 06 min 23 s
